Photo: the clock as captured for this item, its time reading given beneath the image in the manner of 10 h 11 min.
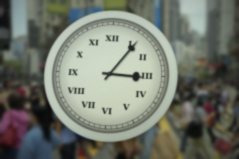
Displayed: 3 h 06 min
